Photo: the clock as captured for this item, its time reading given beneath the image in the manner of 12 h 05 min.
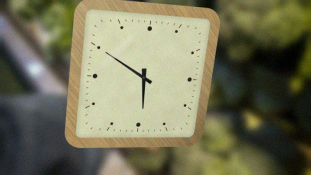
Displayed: 5 h 50 min
